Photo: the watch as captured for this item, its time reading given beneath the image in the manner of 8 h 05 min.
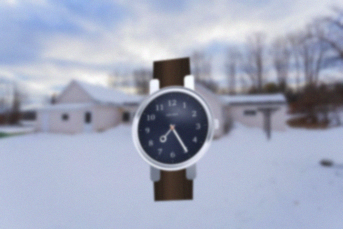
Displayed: 7 h 25 min
